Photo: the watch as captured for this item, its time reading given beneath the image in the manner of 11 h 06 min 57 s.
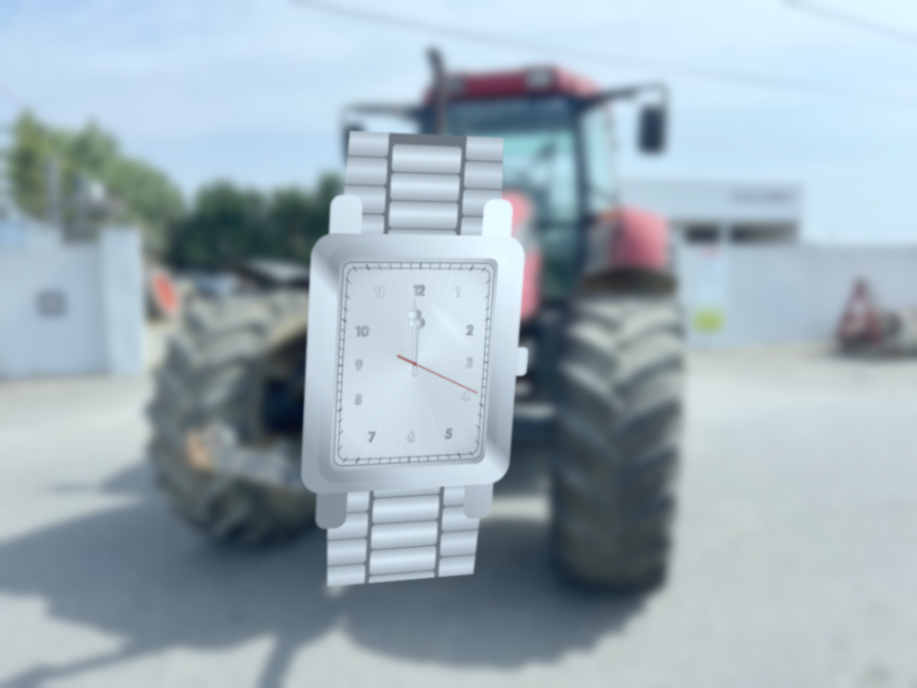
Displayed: 11 h 59 min 19 s
